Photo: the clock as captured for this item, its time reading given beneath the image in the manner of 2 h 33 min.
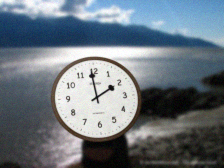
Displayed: 1 h 59 min
